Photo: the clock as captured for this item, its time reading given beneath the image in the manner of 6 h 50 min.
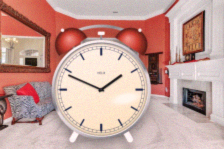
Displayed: 1 h 49 min
